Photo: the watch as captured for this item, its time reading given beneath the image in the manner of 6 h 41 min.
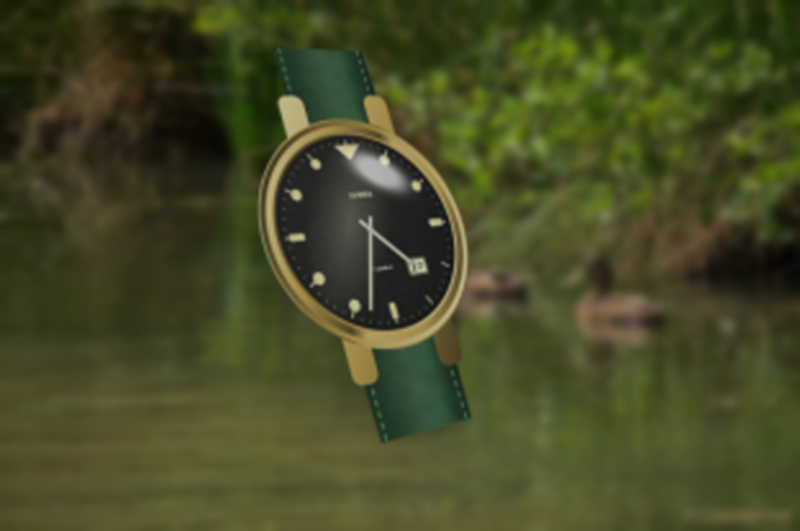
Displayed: 4 h 33 min
